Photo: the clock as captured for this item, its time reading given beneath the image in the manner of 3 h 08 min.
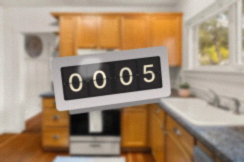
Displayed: 0 h 05 min
